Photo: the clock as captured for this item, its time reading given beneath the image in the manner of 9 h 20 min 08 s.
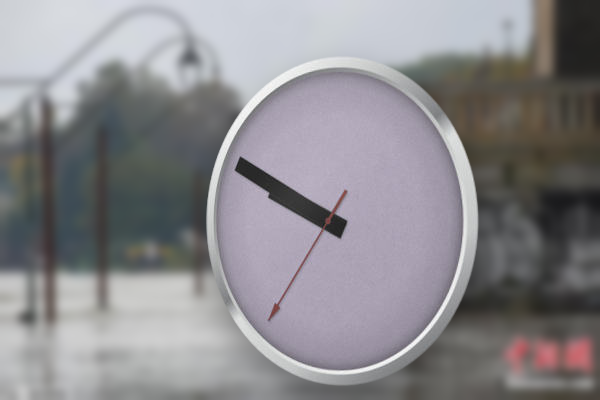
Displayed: 9 h 49 min 36 s
